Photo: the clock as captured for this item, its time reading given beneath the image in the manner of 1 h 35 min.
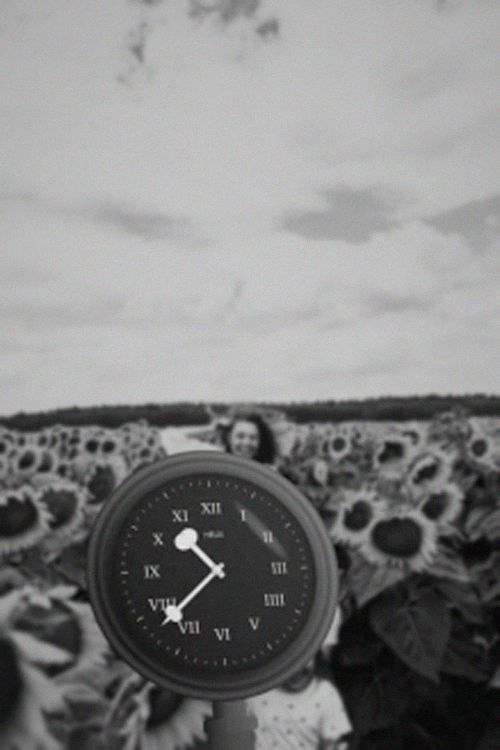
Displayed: 10 h 38 min
